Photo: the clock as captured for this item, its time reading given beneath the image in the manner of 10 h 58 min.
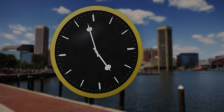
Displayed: 4 h 58 min
